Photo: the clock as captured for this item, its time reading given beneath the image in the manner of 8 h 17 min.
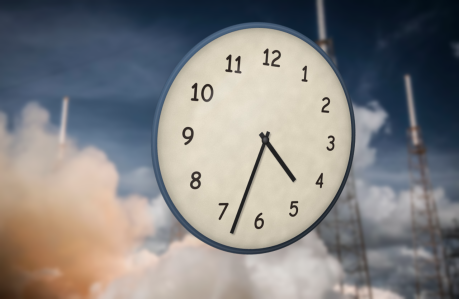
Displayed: 4 h 33 min
